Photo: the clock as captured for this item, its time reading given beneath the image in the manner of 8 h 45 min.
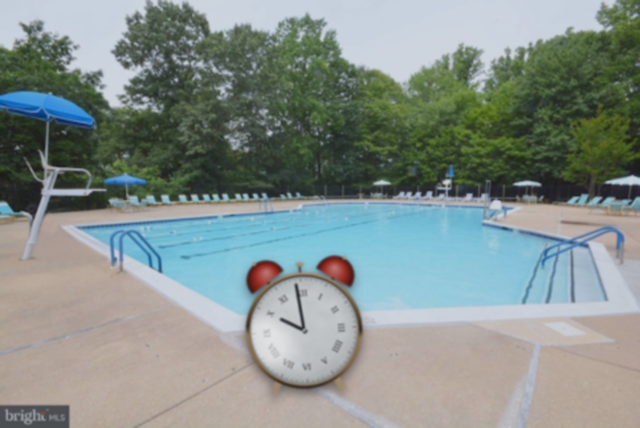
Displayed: 9 h 59 min
